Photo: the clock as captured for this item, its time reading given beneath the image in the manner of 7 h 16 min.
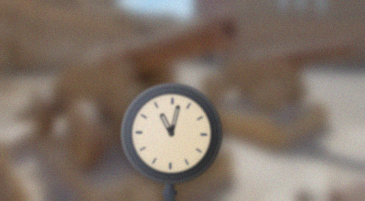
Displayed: 11 h 02 min
